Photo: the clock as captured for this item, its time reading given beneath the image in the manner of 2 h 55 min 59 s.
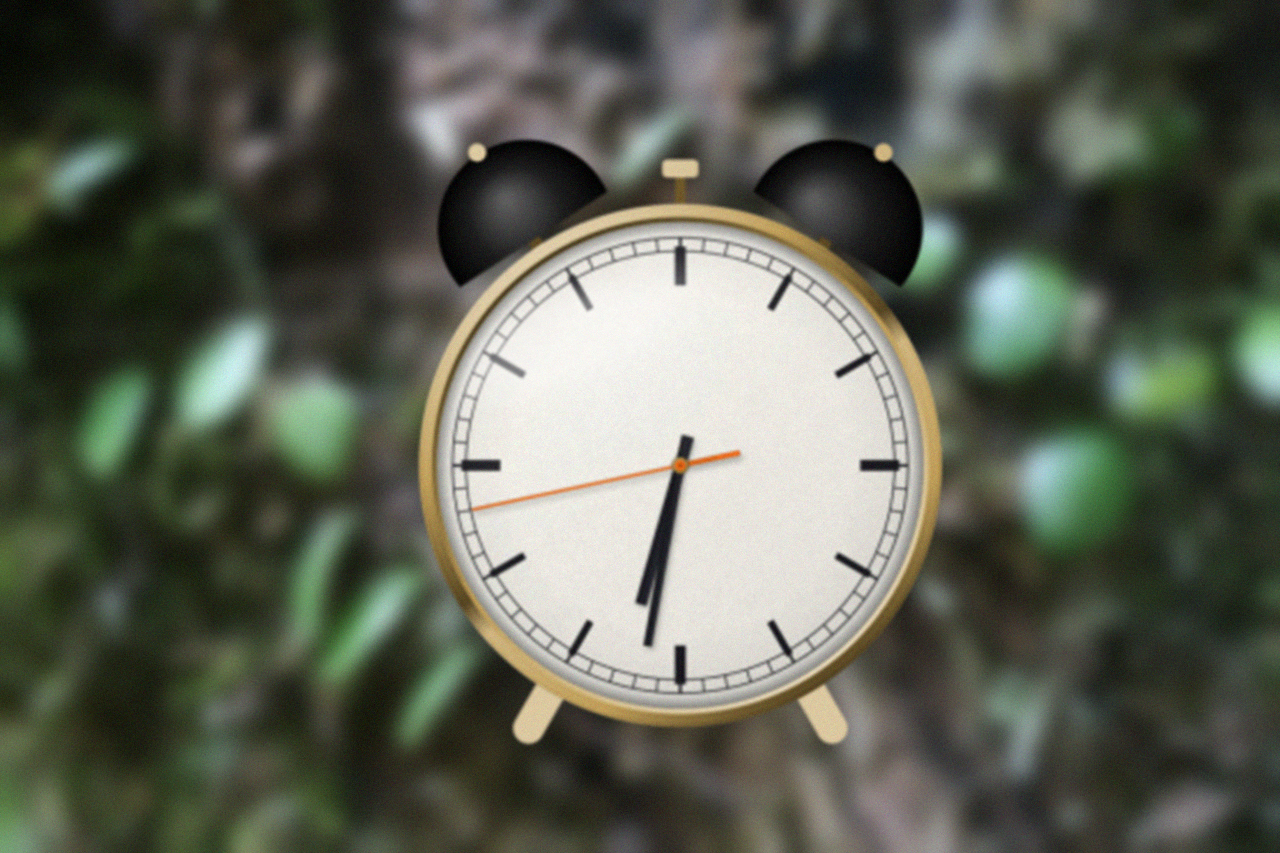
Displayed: 6 h 31 min 43 s
